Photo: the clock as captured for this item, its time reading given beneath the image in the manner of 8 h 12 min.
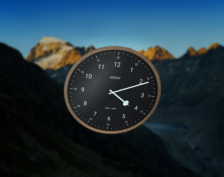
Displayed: 4 h 11 min
